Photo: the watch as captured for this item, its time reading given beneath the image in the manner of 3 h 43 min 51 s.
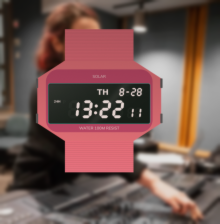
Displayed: 13 h 22 min 11 s
